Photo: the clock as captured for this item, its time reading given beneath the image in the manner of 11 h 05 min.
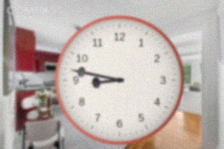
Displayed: 8 h 47 min
